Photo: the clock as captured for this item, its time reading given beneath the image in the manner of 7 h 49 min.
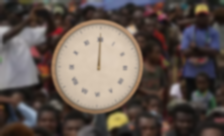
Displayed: 12 h 00 min
